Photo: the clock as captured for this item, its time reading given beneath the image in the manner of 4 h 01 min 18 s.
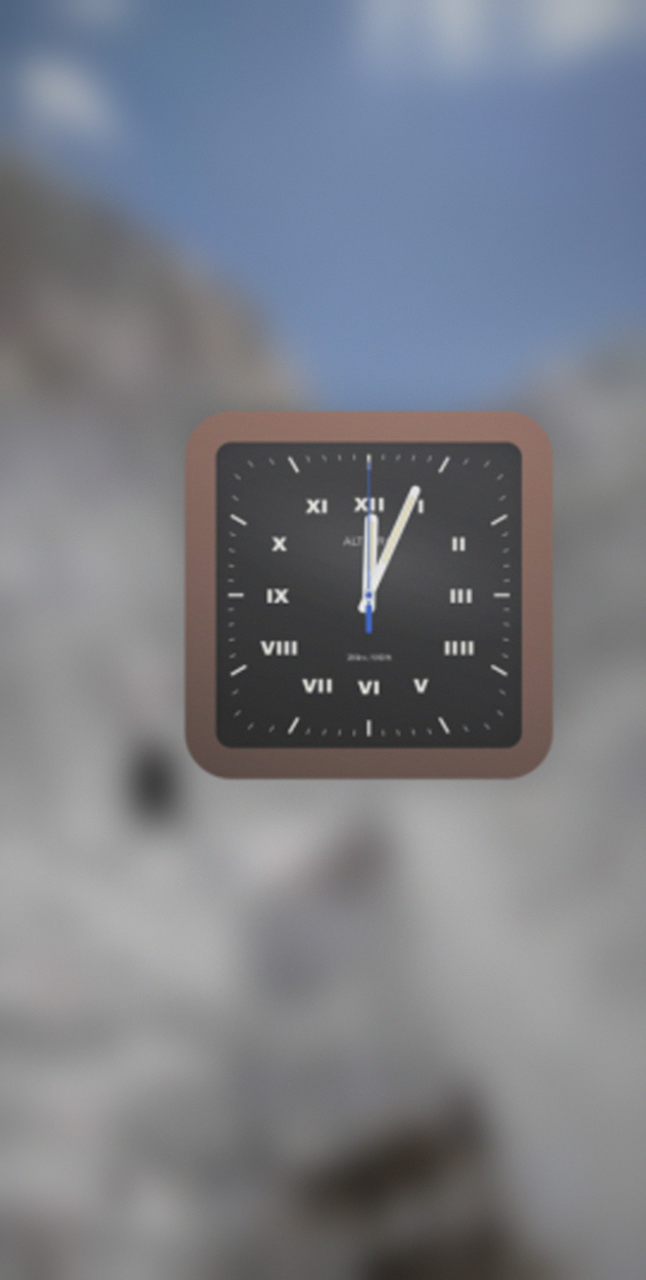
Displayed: 12 h 04 min 00 s
